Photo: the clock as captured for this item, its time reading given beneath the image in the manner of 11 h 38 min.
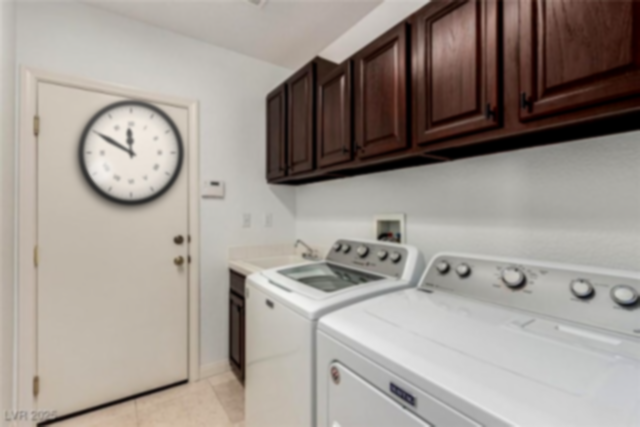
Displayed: 11 h 50 min
